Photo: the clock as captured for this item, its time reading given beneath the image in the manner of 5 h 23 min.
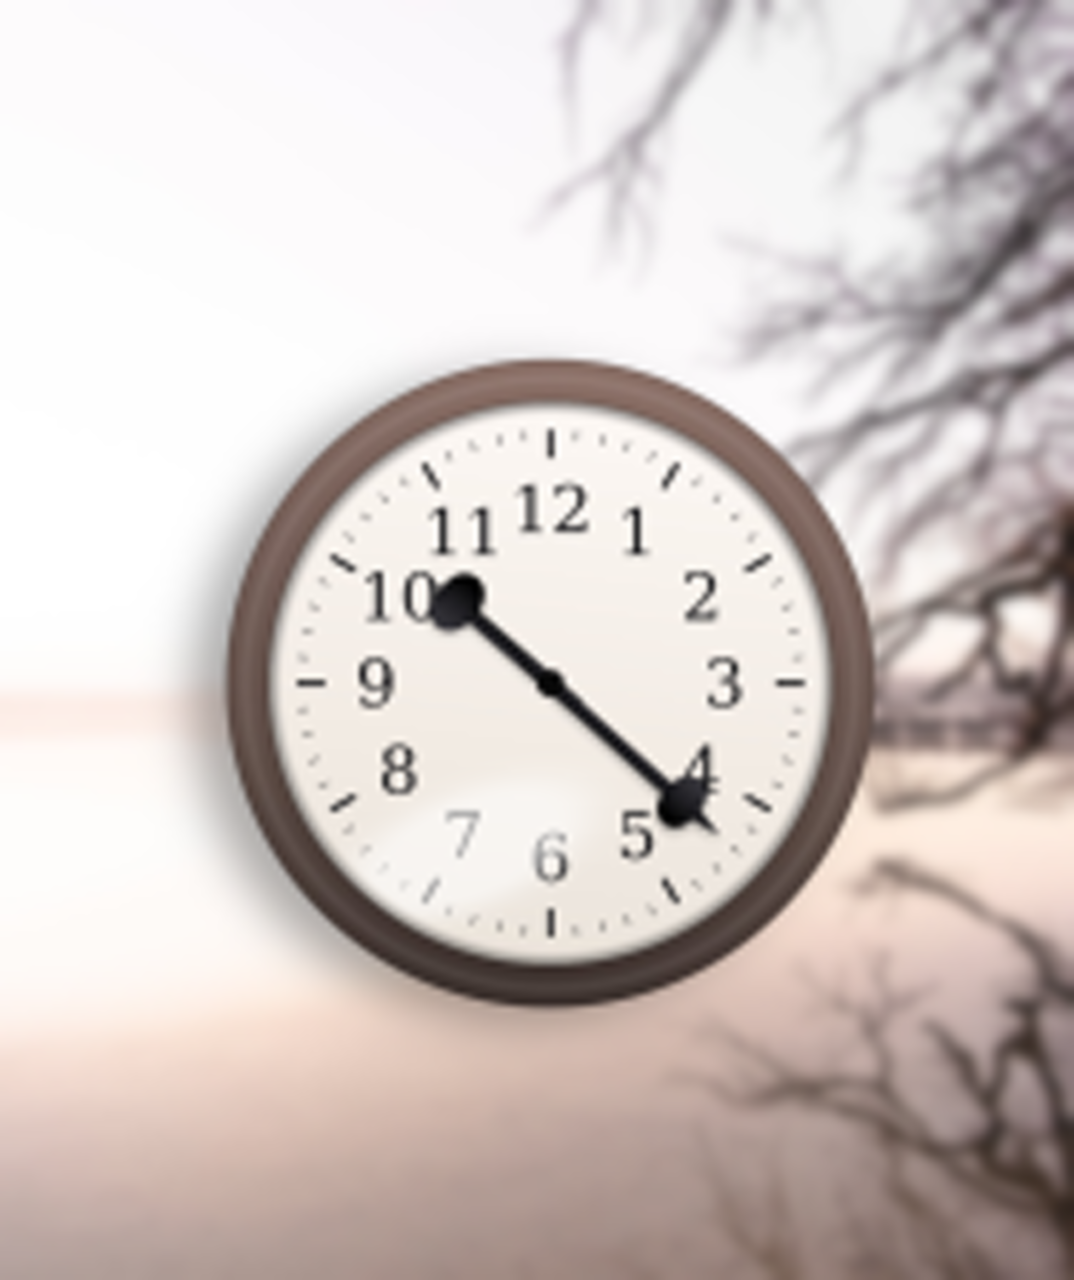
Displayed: 10 h 22 min
